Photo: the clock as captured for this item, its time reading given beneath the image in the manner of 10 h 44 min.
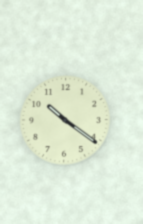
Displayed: 10 h 21 min
